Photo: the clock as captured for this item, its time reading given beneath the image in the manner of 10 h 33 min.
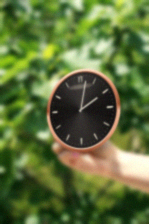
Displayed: 2 h 02 min
